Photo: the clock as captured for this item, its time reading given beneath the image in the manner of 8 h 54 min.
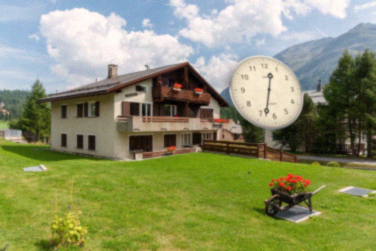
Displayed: 12 h 33 min
